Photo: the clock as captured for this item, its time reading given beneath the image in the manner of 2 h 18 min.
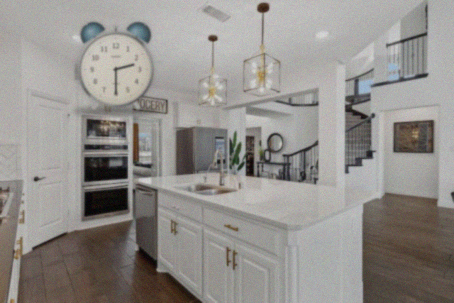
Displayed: 2 h 30 min
